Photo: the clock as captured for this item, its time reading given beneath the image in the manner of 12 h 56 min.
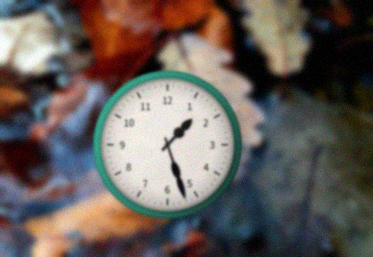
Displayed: 1 h 27 min
